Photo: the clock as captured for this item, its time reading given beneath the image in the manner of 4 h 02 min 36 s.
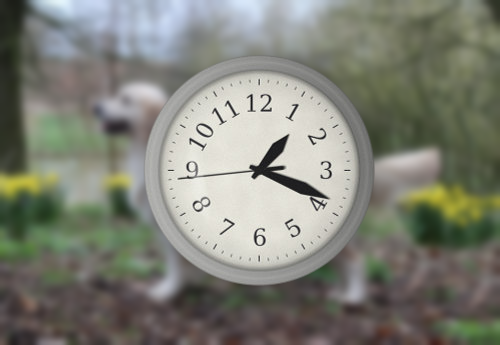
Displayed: 1 h 18 min 44 s
